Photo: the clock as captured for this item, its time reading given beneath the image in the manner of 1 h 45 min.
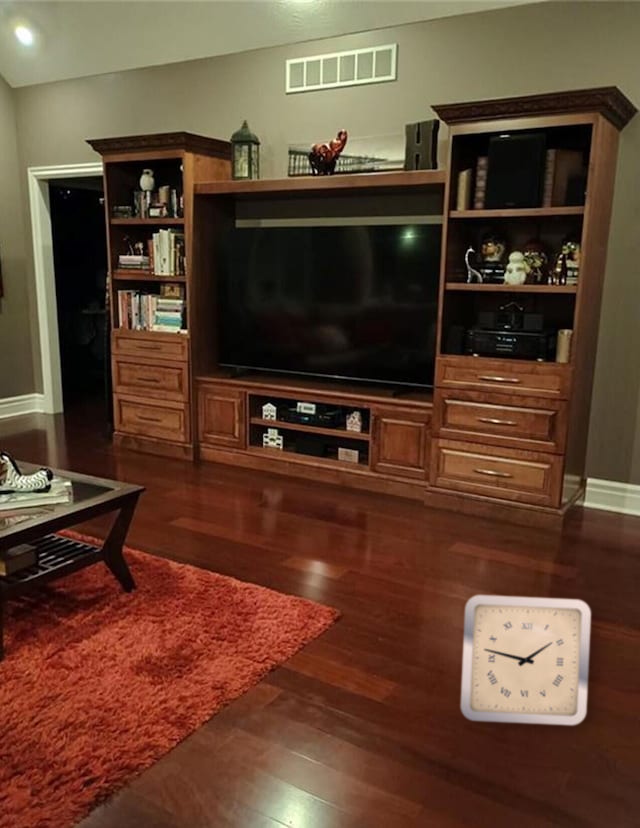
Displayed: 1 h 47 min
